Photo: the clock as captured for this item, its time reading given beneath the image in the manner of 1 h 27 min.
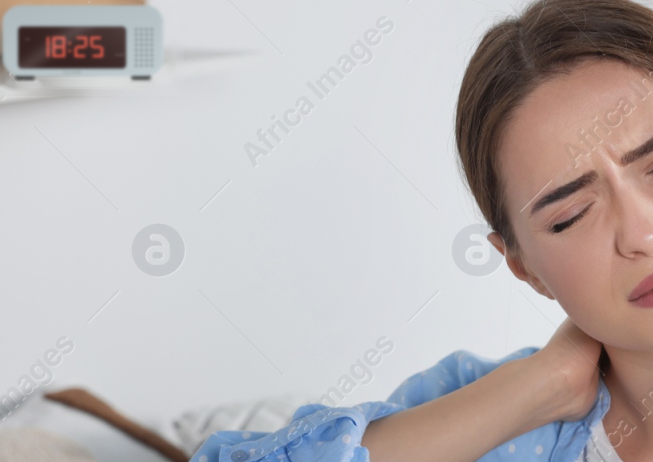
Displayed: 18 h 25 min
